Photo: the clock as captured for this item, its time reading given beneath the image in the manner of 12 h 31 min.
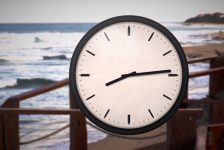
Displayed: 8 h 14 min
